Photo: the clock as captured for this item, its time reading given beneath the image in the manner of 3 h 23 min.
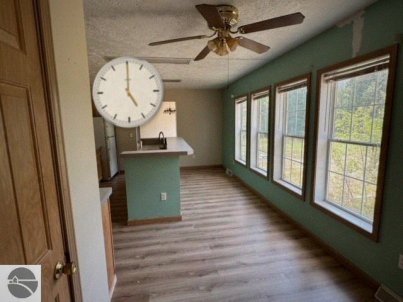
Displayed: 5 h 00 min
